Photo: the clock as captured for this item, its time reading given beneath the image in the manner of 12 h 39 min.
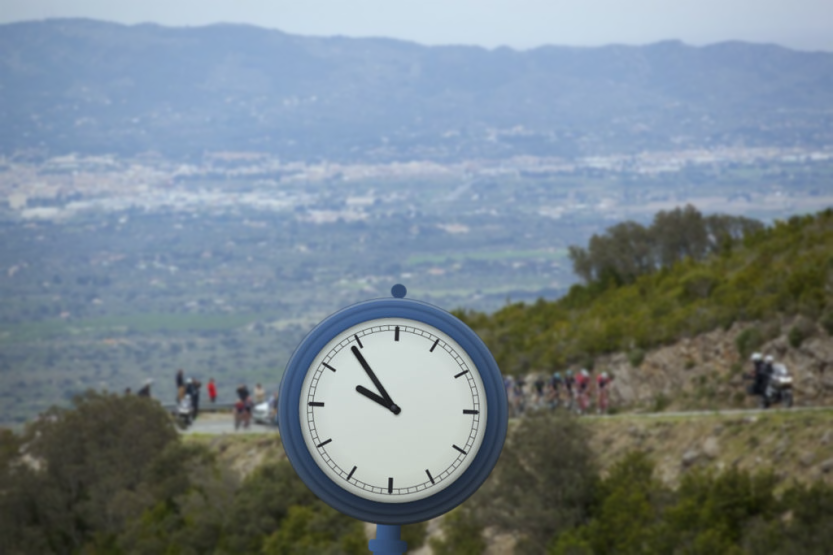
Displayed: 9 h 54 min
